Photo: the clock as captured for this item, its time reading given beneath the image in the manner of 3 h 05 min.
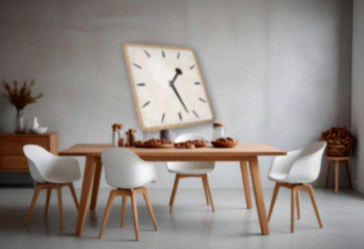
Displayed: 1 h 27 min
